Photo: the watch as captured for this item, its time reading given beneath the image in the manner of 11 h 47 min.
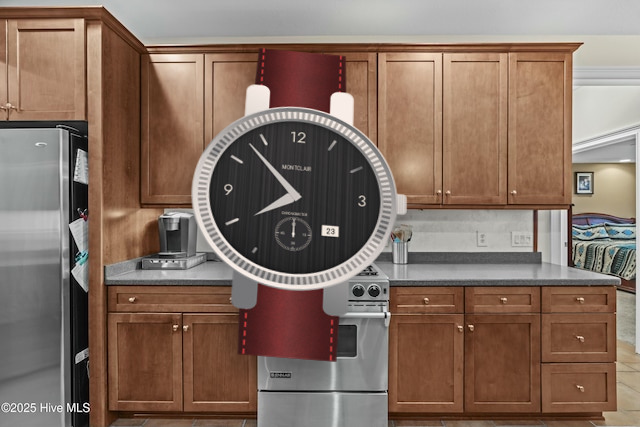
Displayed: 7 h 53 min
